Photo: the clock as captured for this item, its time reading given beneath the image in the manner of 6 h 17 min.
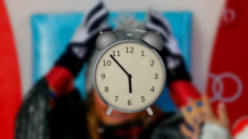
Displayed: 5 h 53 min
